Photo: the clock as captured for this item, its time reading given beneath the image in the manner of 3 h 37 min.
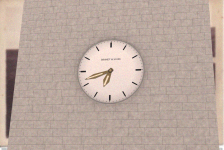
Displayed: 6 h 42 min
